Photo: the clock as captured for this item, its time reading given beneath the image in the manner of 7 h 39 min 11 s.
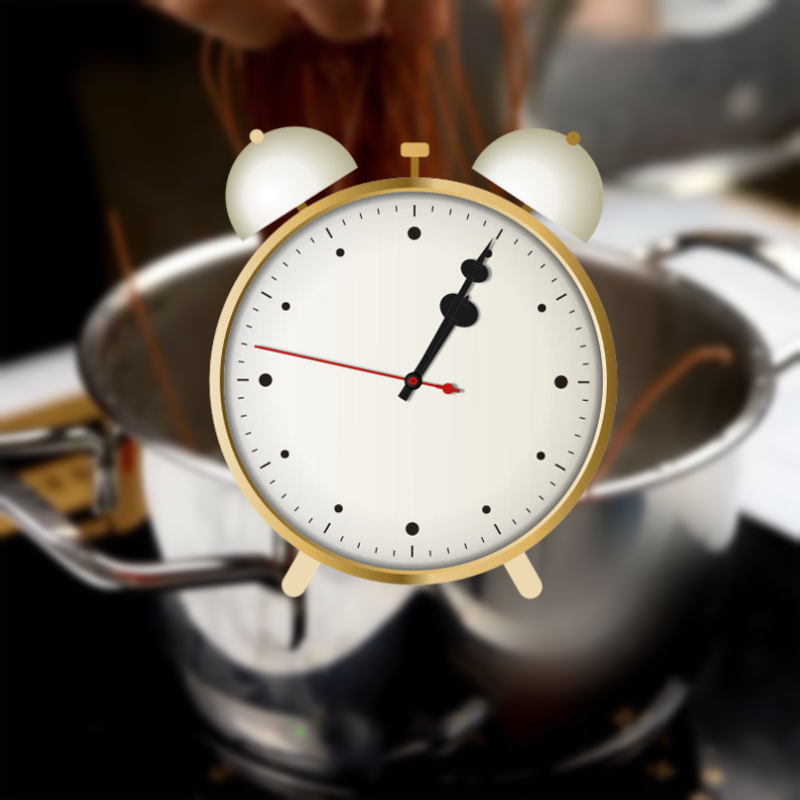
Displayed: 1 h 04 min 47 s
